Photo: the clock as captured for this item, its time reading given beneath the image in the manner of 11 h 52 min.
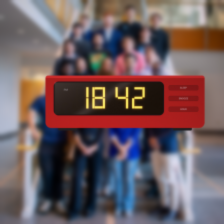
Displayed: 18 h 42 min
